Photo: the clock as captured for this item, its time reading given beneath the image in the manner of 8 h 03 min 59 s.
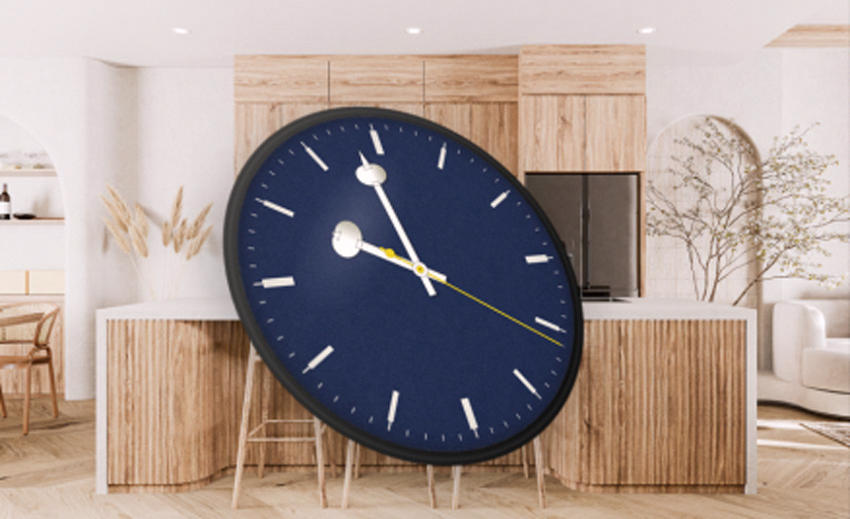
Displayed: 9 h 58 min 21 s
